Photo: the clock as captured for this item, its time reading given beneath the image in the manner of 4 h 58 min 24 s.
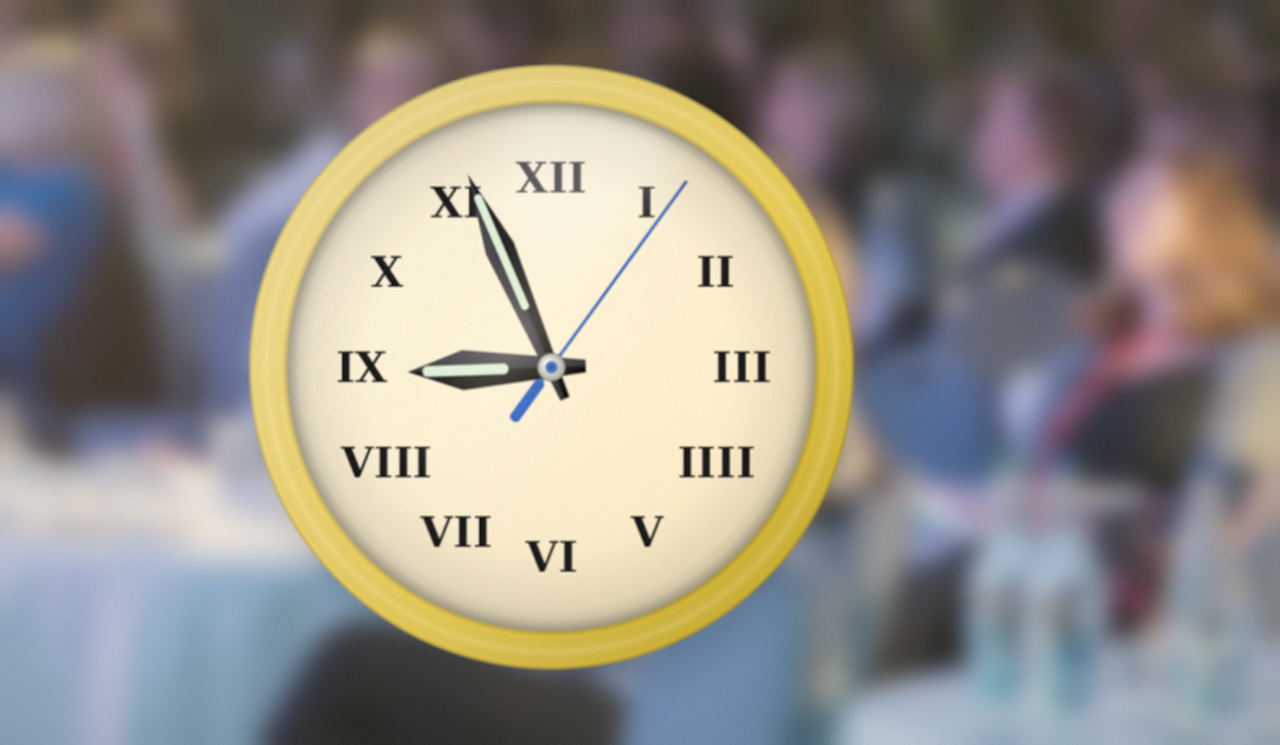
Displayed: 8 h 56 min 06 s
